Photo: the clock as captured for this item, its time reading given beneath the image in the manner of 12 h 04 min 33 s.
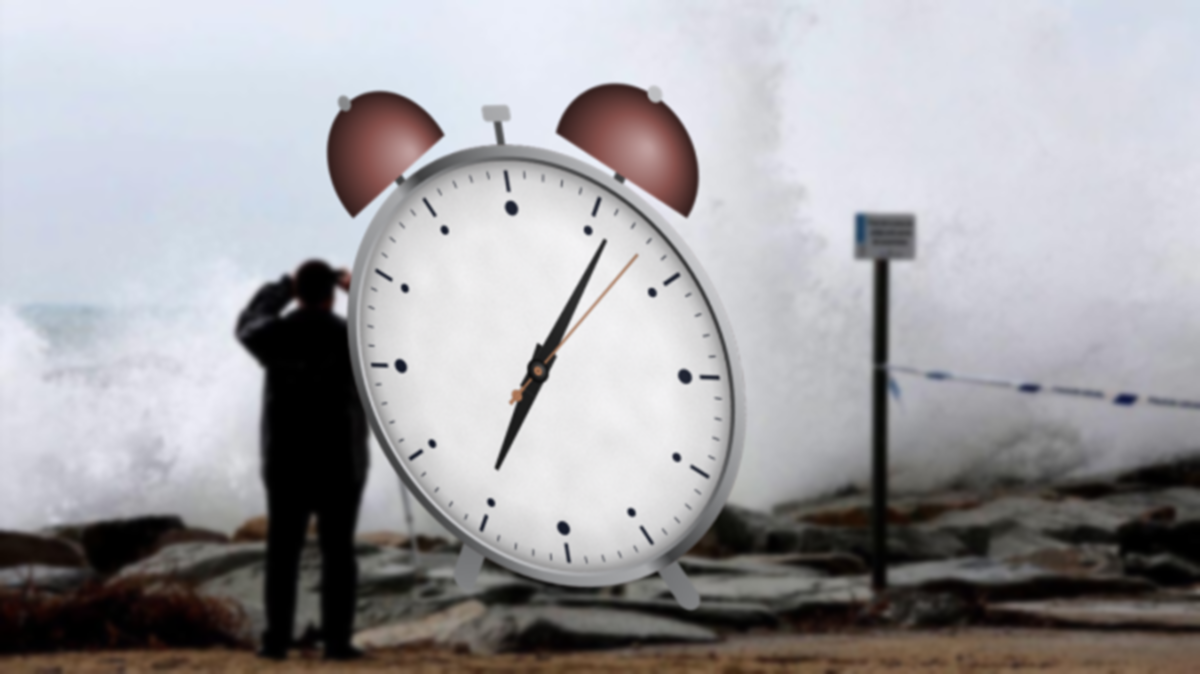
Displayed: 7 h 06 min 08 s
